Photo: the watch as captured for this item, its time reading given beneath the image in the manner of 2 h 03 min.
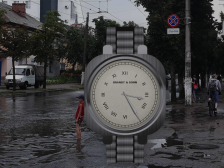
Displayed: 3 h 25 min
